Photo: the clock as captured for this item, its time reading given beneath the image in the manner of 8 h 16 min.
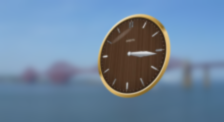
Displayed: 3 h 16 min
